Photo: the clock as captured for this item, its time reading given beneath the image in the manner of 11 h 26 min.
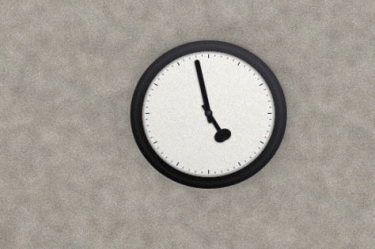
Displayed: 4 h 58 min
